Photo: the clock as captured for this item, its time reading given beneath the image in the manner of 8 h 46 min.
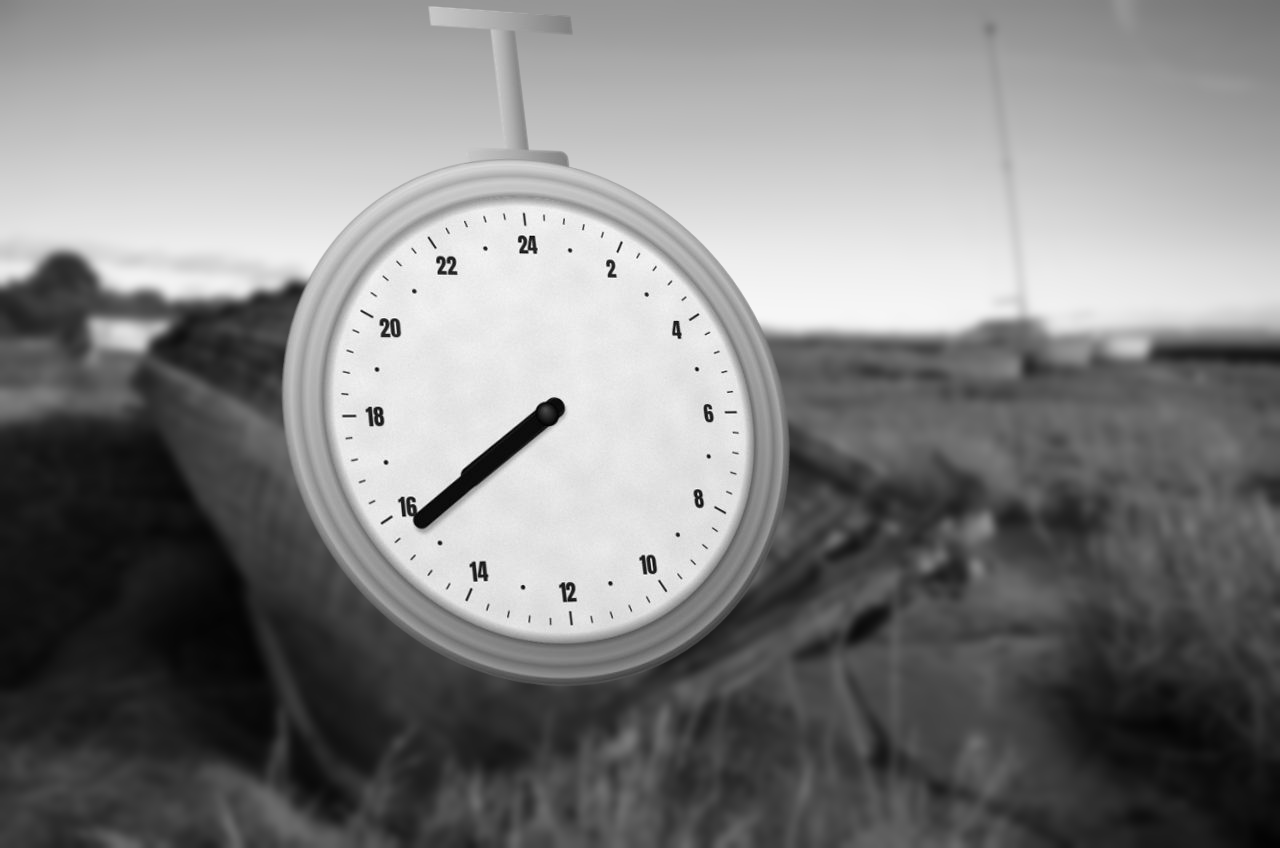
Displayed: 15 h 39 min
